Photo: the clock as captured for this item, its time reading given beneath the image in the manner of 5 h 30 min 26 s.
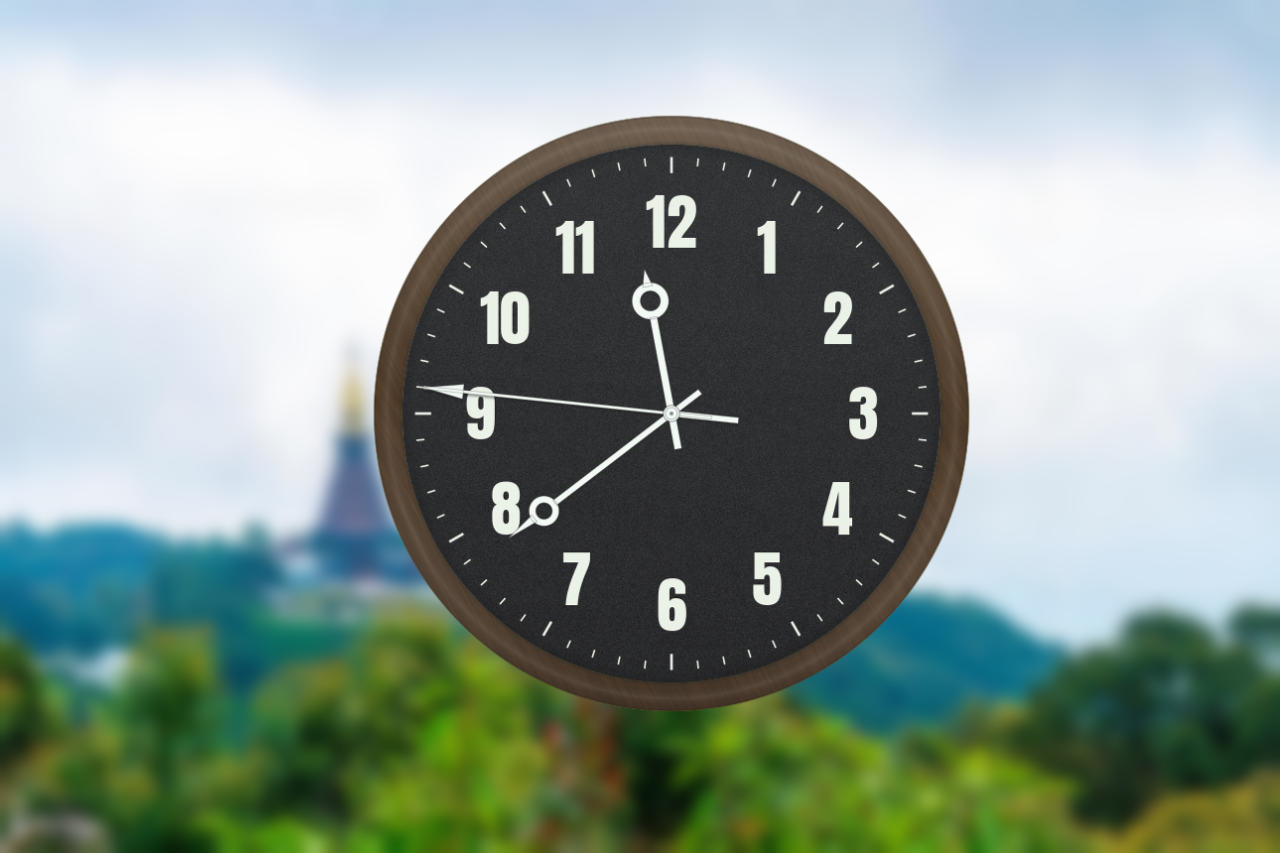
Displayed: 11 h 38 min 46 s
